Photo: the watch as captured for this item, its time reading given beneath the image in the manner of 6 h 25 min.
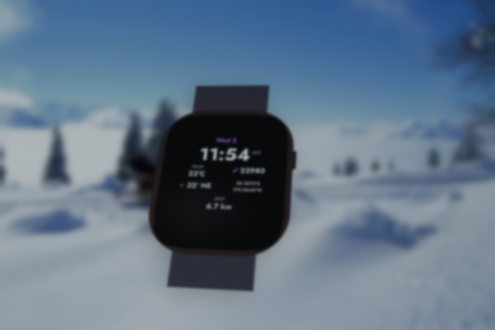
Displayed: 11 h 54 min
